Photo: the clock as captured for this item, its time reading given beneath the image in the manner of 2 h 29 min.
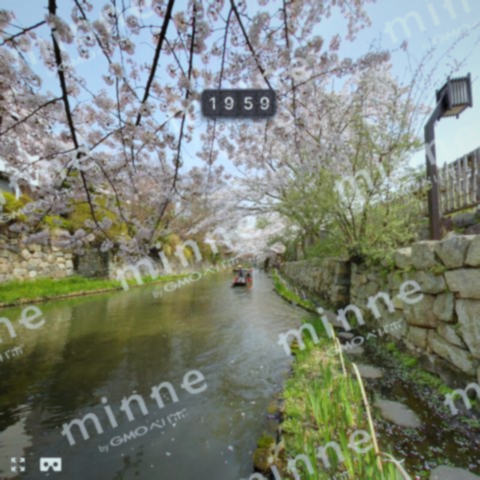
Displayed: 19 h 59 min
